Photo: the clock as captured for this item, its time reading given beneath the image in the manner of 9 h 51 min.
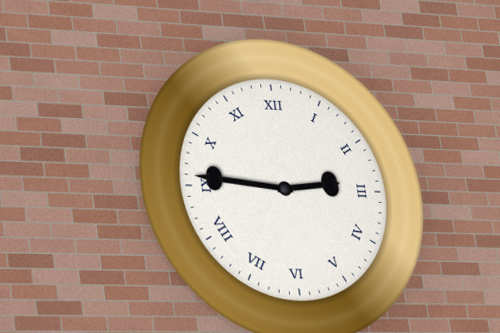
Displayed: 2 h 46 min
